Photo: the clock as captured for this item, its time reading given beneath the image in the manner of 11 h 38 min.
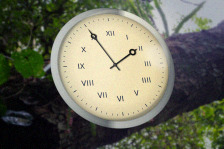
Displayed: 1 h 55 min
